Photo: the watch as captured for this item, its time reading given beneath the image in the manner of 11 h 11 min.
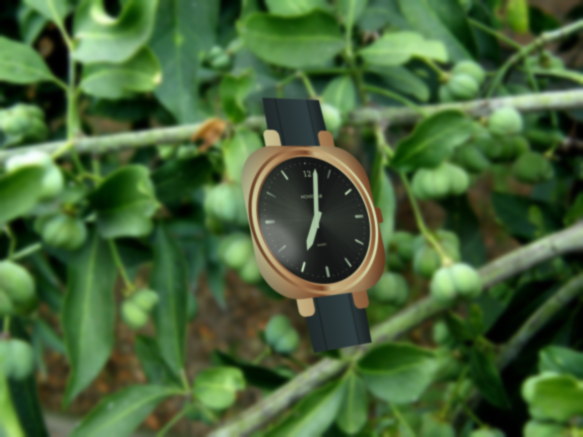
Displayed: 7 h 02 min
